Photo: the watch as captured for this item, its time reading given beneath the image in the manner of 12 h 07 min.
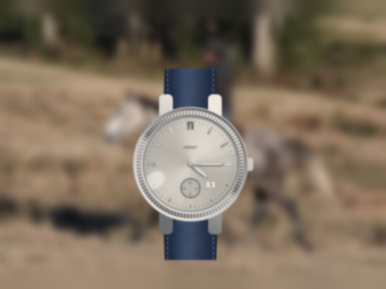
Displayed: 4 h 15 min
